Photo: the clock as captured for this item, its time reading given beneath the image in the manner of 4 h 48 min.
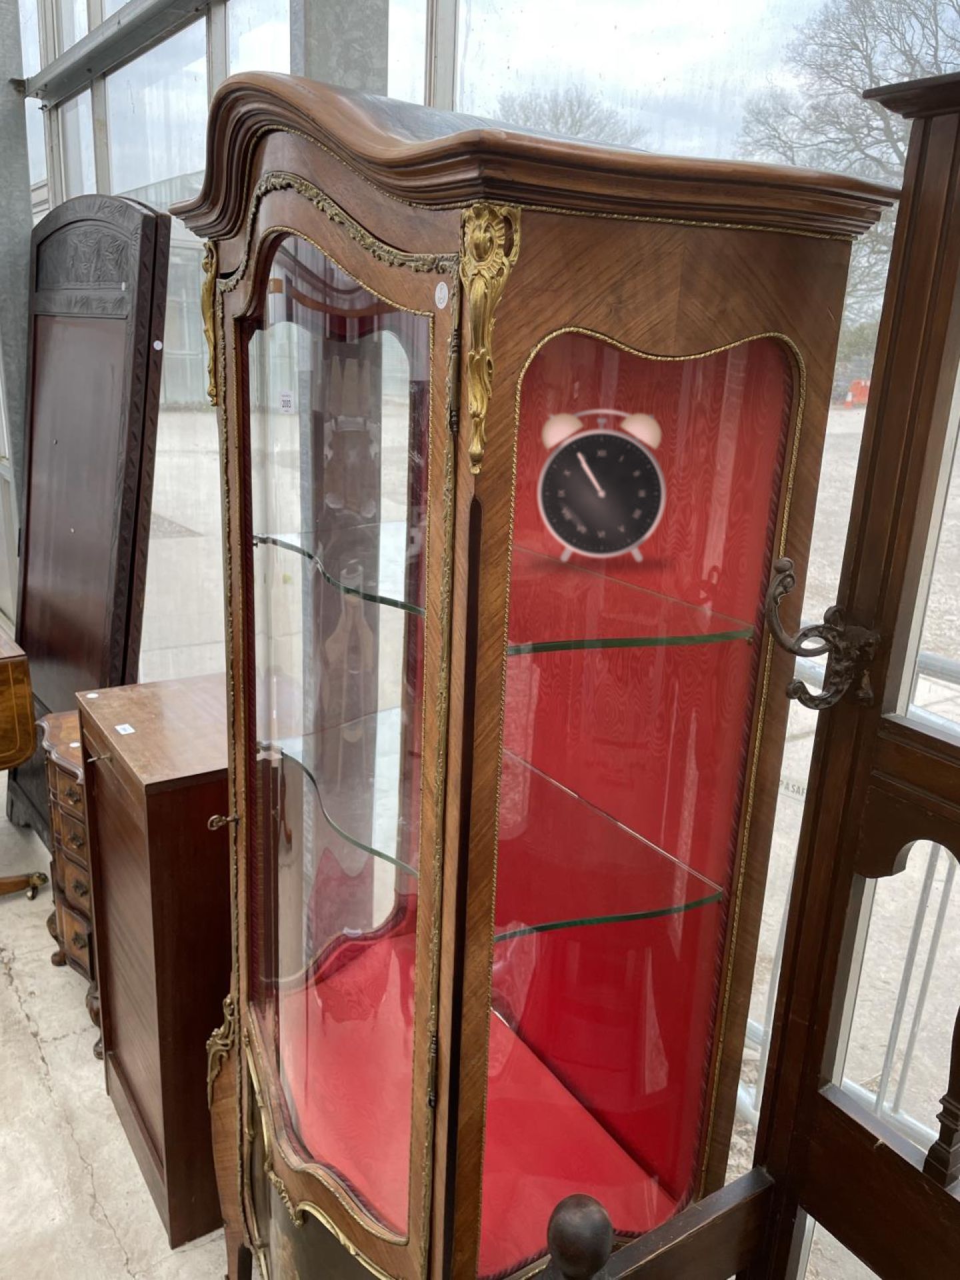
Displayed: 10 h 55 min
